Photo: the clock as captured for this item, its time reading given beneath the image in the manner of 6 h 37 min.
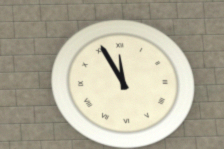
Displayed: 11 h 56 min
